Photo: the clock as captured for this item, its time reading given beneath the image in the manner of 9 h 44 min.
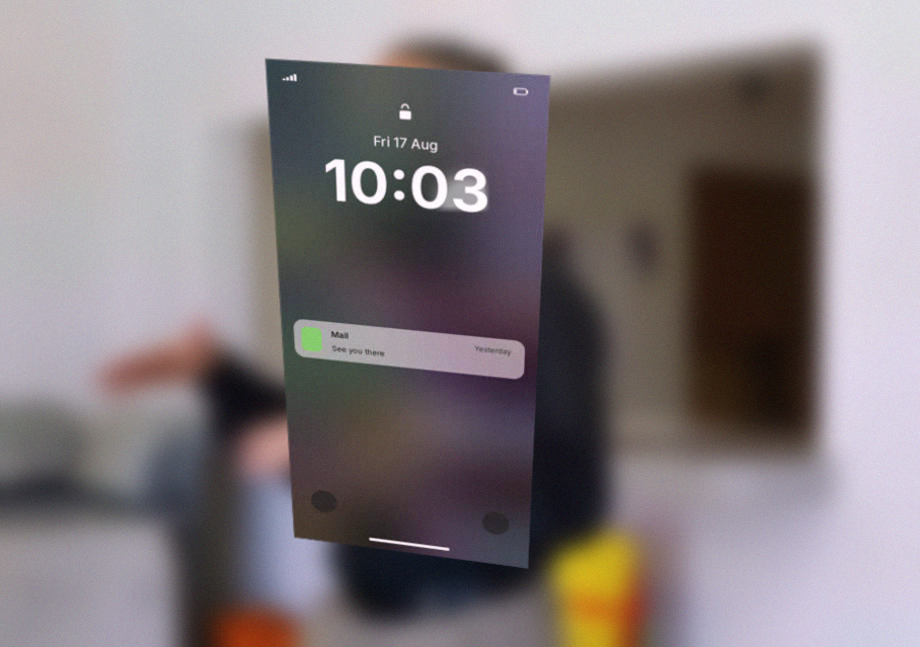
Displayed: 10 h 03 min
